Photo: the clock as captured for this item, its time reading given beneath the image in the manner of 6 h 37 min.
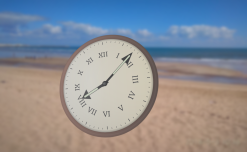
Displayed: 8 h 08 min
